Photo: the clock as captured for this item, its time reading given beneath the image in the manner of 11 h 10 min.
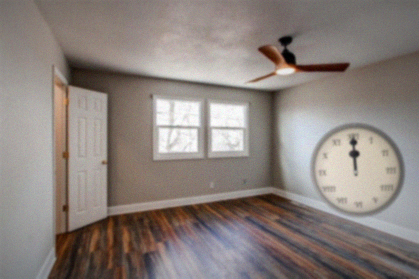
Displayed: 12 h 00 min
